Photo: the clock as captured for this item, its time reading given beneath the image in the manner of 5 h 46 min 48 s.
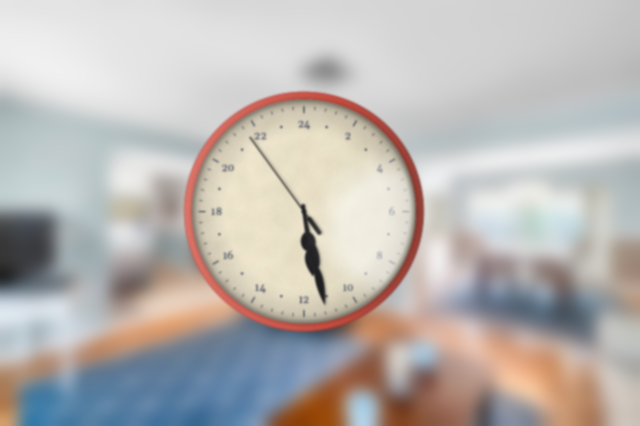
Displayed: 11 h 27 min 54 s
